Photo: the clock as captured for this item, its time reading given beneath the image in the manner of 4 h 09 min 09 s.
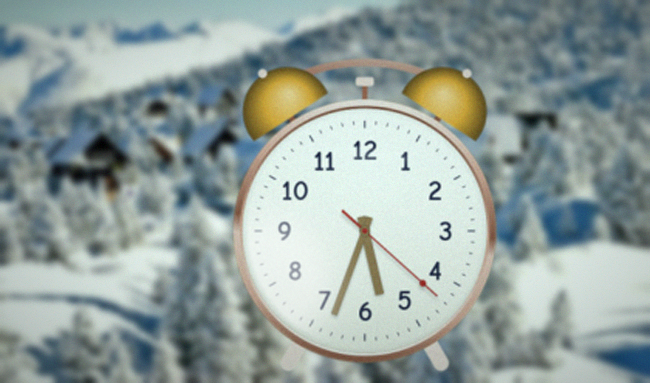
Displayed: 5 h 33 min 22 s
